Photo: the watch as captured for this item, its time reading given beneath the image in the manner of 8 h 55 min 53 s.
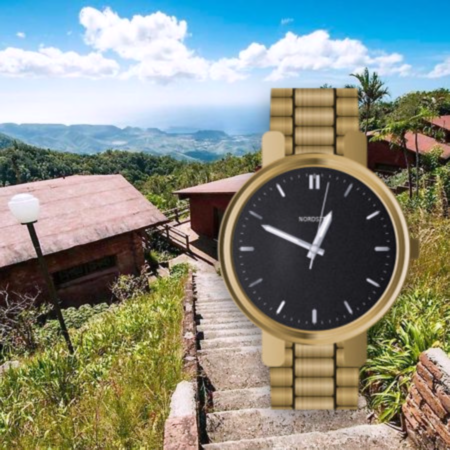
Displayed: 12 h 49 min 02 s
